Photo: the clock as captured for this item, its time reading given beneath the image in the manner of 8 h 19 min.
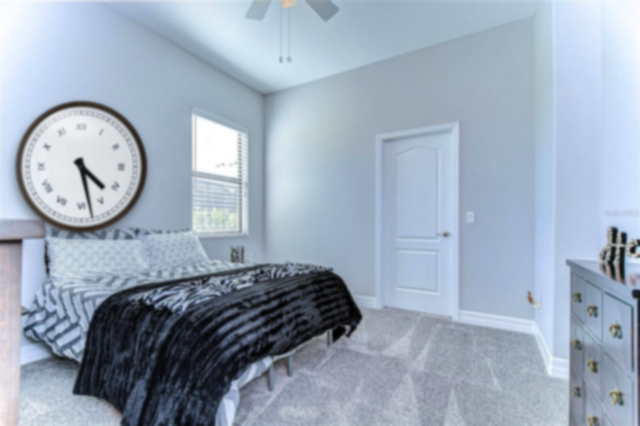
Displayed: 4 h 28 min
